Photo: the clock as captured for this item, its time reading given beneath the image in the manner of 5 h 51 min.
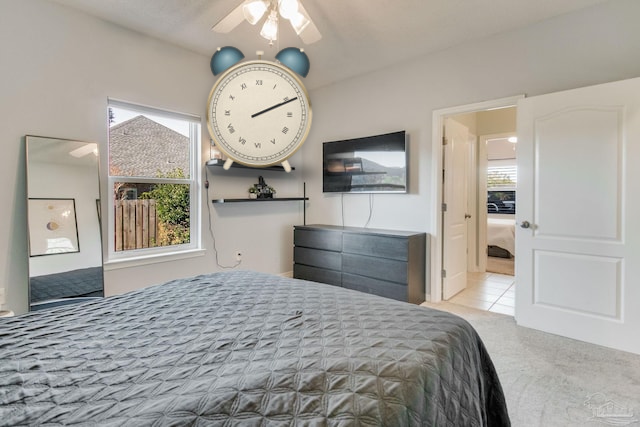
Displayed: 2 h 11 min
